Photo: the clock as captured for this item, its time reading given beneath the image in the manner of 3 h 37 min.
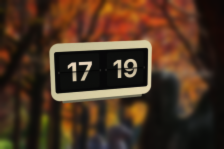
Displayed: 17 h 19 min
